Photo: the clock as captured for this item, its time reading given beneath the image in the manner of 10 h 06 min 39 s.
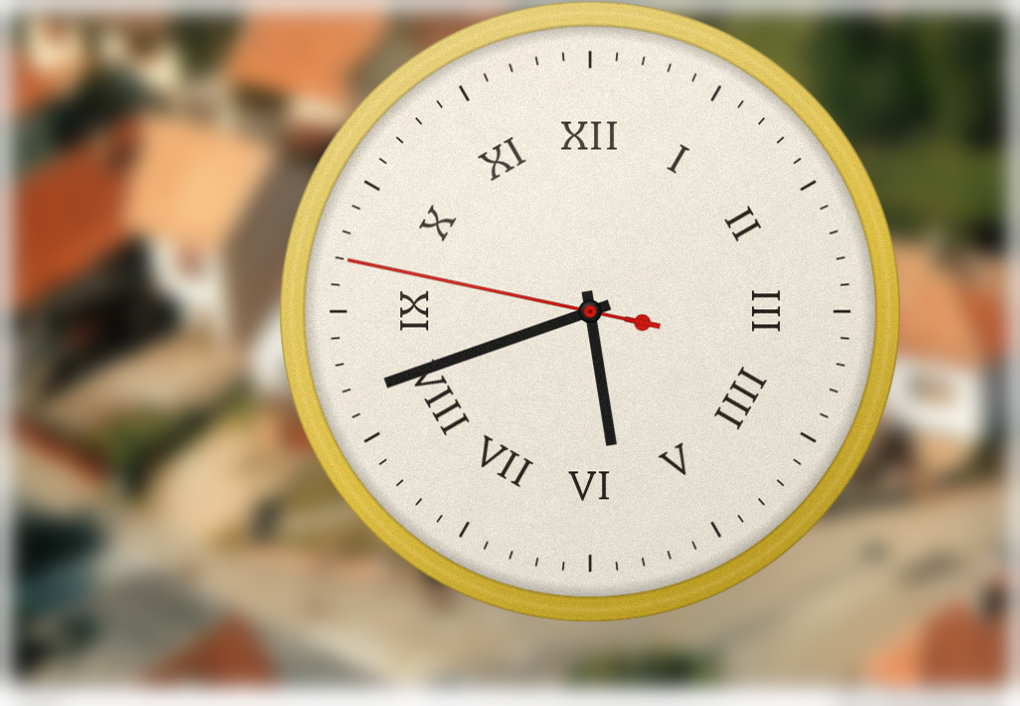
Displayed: 5 h 41 min 47 s
